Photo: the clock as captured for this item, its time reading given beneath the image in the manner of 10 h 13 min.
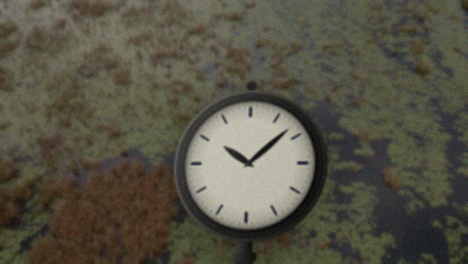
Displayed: 10 h 08 min
